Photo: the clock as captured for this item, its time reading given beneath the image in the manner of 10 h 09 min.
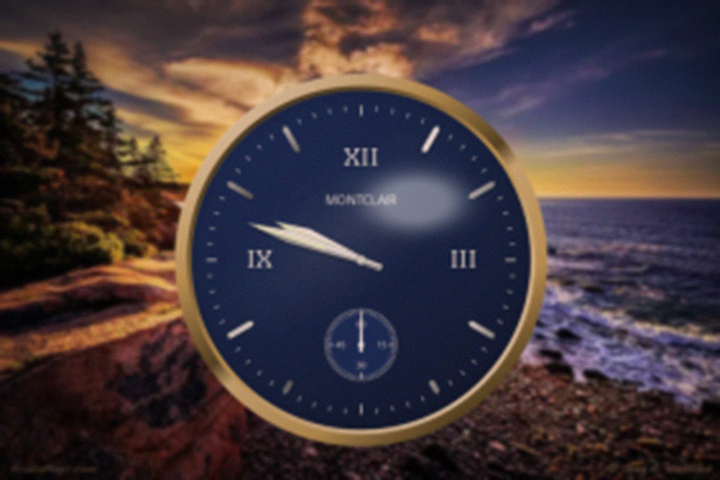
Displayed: 9 h 48 min
